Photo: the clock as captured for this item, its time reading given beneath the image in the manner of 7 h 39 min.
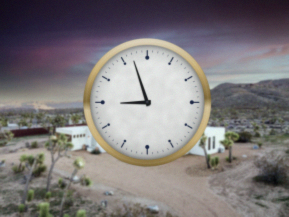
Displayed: 8 h 57 min
